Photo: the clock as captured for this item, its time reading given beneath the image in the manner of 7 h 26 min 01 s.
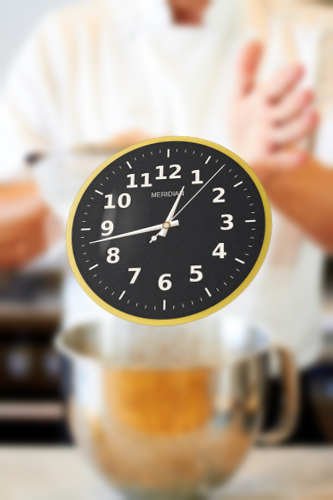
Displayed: 12 h 43 min 07 s
